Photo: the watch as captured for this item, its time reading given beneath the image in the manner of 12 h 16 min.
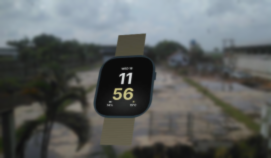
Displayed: 11 h 56 min
